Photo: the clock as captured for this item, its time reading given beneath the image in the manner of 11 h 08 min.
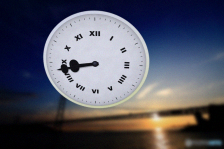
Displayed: 8 h 43 min
